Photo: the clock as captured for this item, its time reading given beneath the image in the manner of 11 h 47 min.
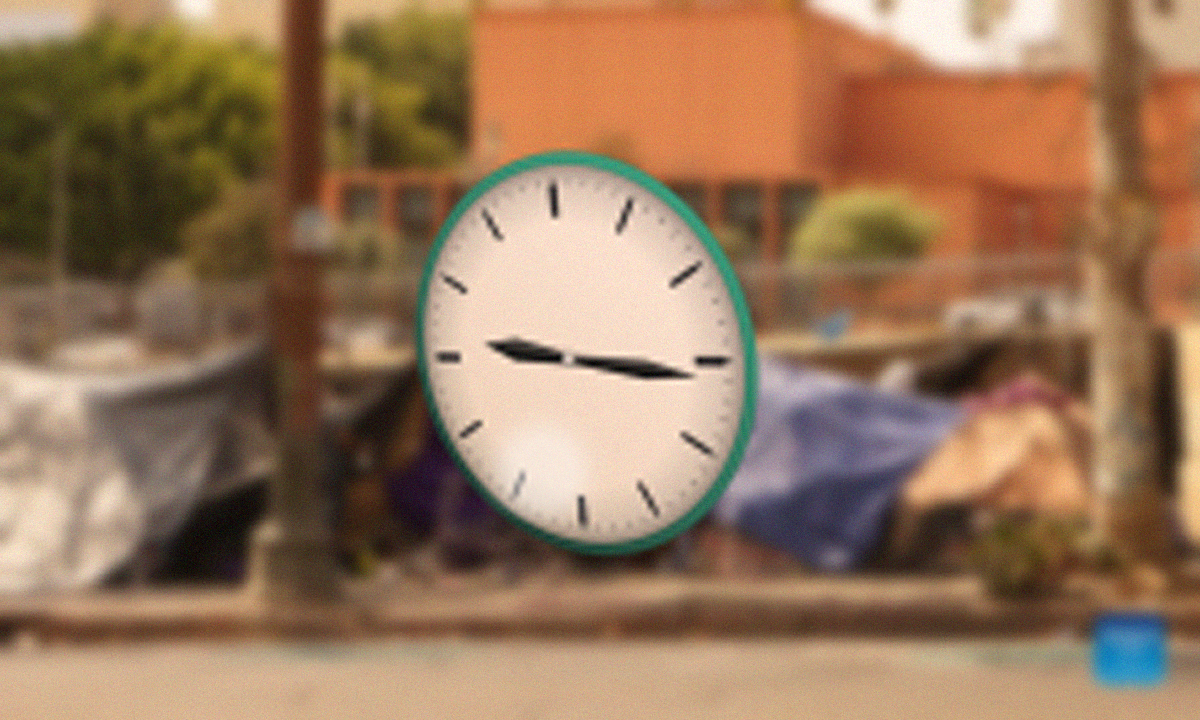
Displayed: 9 h 16 min
